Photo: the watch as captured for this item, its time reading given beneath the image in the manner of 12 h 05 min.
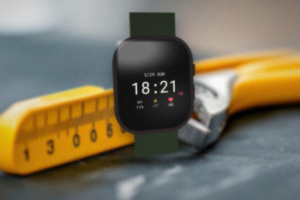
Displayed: 18 h 21 min
